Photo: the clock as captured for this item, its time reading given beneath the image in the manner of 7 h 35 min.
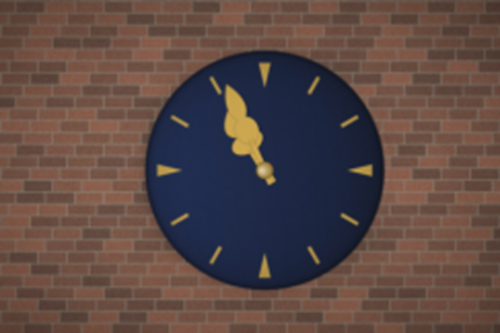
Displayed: 10 h 56 min
